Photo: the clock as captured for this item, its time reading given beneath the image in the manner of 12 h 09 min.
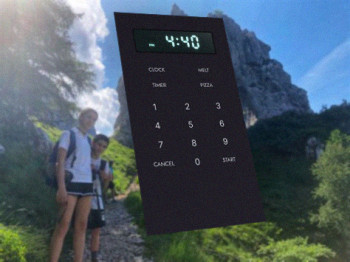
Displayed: 4 h 40 min
